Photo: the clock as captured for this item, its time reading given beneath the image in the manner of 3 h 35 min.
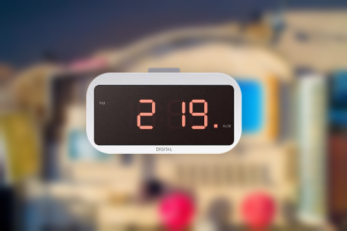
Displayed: 2 h 19 min
